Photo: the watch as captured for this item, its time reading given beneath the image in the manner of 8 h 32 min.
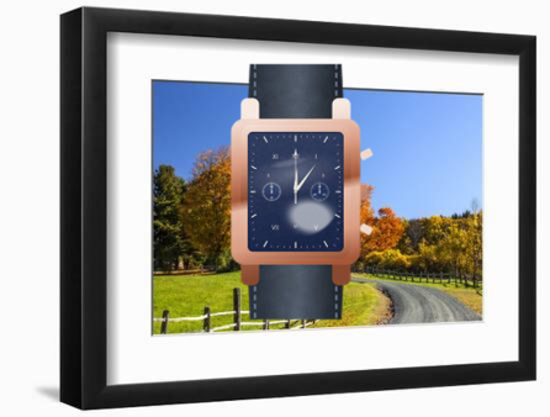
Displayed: 12 h 06 min
